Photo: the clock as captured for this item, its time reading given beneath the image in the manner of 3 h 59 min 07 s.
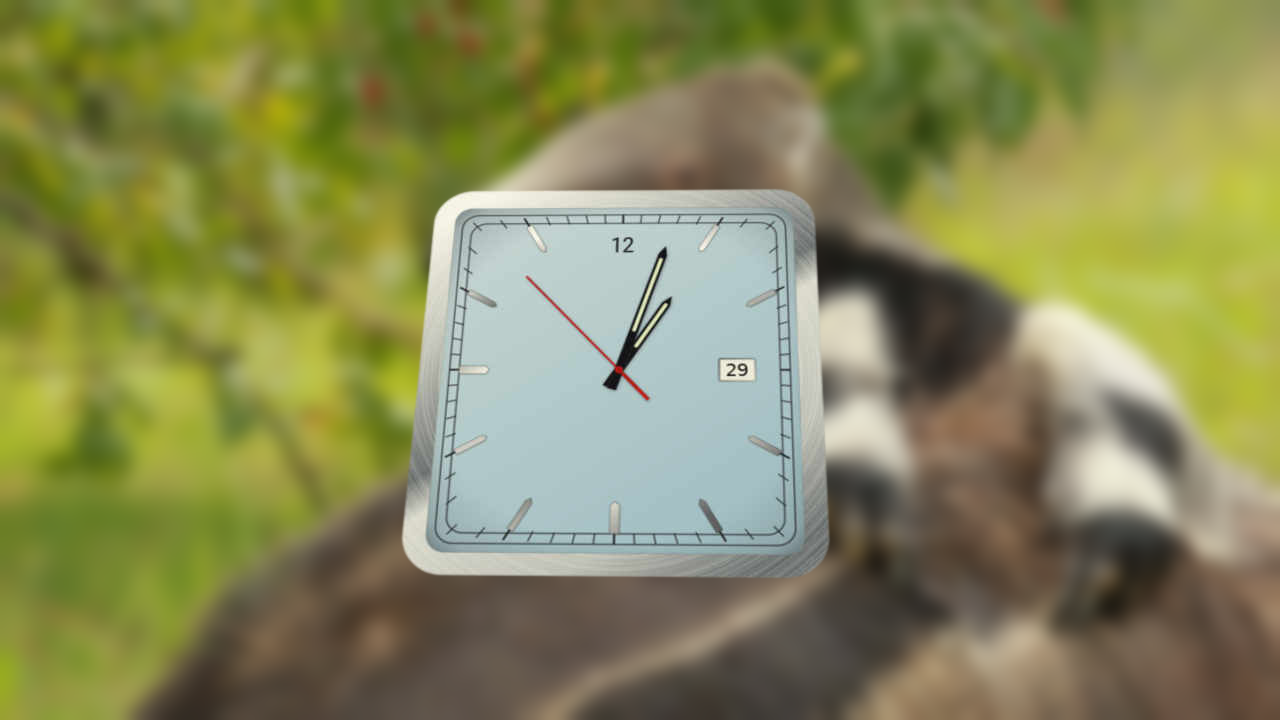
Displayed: 1 h 02 min 53 s
